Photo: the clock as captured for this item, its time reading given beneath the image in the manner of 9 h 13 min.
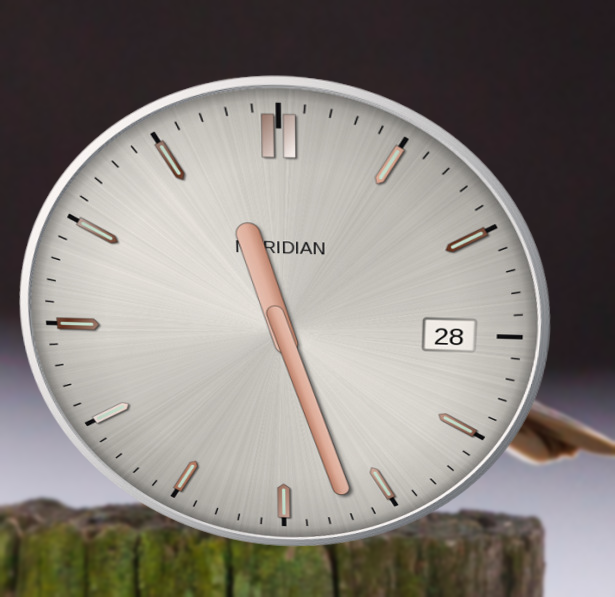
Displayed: 11 h 27 min
